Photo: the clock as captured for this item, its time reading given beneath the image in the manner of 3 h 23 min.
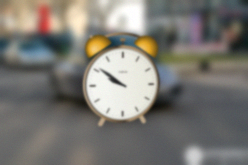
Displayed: 9 h 51 min
